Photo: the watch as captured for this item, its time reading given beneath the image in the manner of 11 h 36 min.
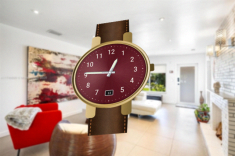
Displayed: 12 h 46 min
